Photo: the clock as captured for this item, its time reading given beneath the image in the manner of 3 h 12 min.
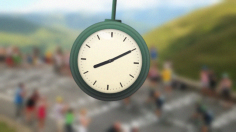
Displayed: 8 h 10 min
